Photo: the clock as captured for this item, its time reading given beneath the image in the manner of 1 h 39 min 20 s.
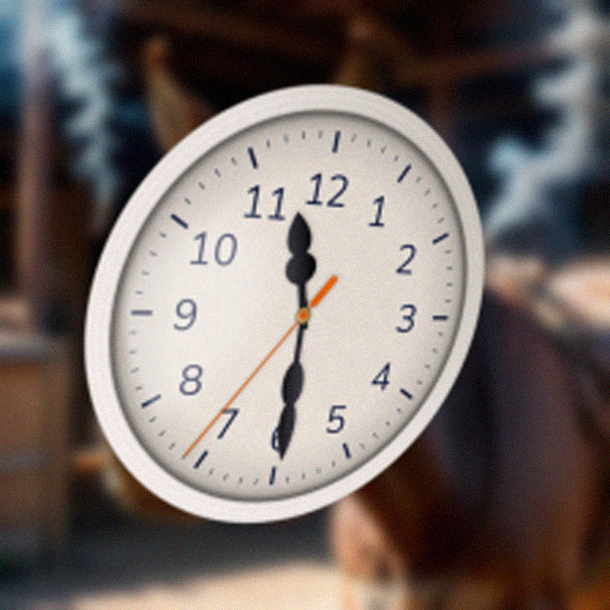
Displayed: 11 h 29 min 36 s
